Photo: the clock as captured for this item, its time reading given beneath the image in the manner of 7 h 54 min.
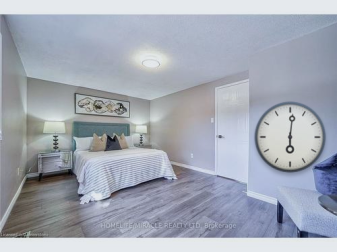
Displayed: 6 h 01 min
